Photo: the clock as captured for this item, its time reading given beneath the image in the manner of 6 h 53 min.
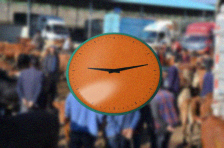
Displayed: 9 h 13 min
